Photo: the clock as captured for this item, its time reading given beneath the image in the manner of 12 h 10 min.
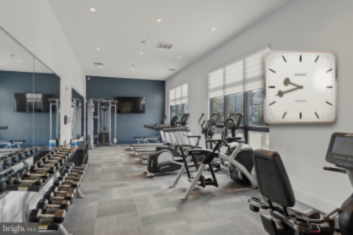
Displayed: 9 h 42 min
